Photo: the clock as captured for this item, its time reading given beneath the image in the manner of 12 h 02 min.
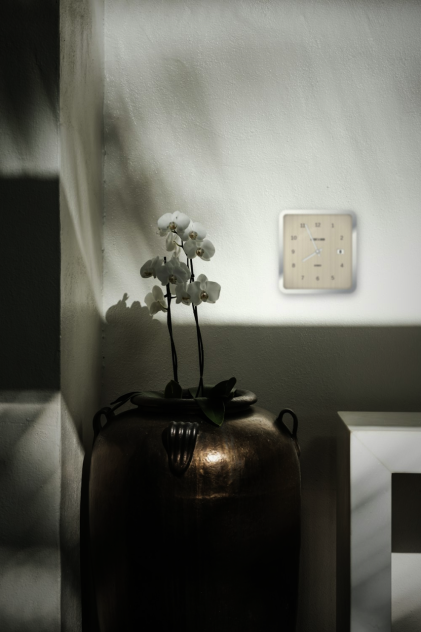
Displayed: 7 h 56 min
